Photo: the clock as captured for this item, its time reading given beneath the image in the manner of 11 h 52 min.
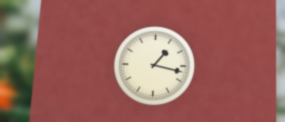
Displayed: 1 h 17 min
